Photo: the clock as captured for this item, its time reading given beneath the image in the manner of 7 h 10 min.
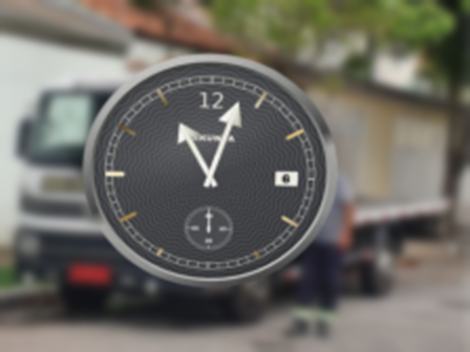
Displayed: 11 h 03 min
